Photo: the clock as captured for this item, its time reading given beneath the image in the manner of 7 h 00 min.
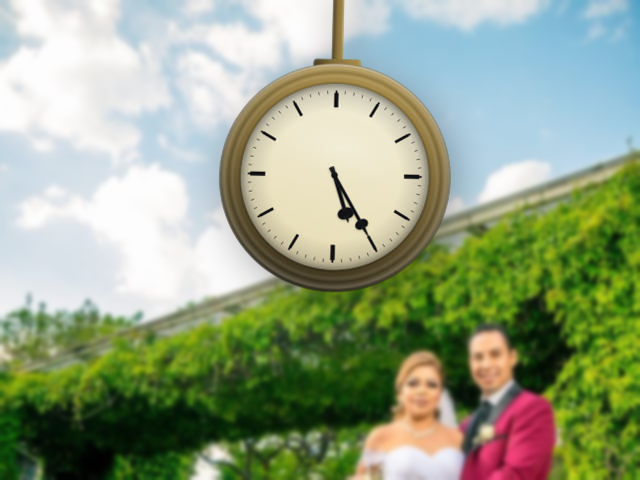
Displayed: 5 h 25 min
